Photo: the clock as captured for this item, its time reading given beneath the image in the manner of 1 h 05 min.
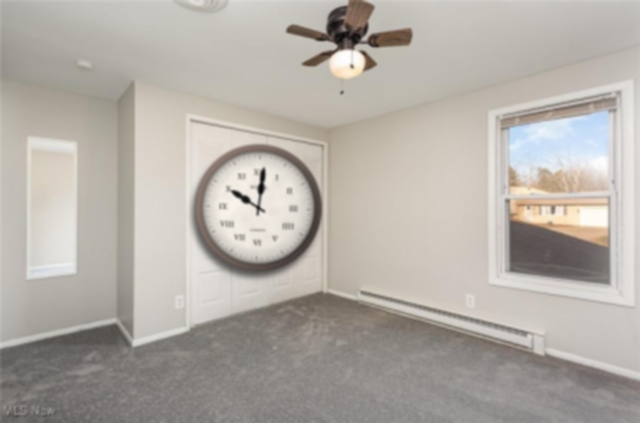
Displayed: 10 h 01 min
